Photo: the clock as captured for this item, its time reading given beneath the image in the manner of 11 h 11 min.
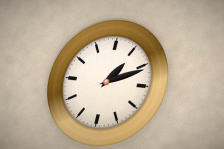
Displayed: 1 h 11 min
